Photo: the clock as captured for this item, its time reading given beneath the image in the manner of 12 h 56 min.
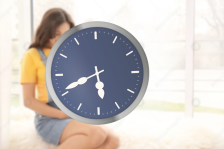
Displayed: 5 h 41 min
